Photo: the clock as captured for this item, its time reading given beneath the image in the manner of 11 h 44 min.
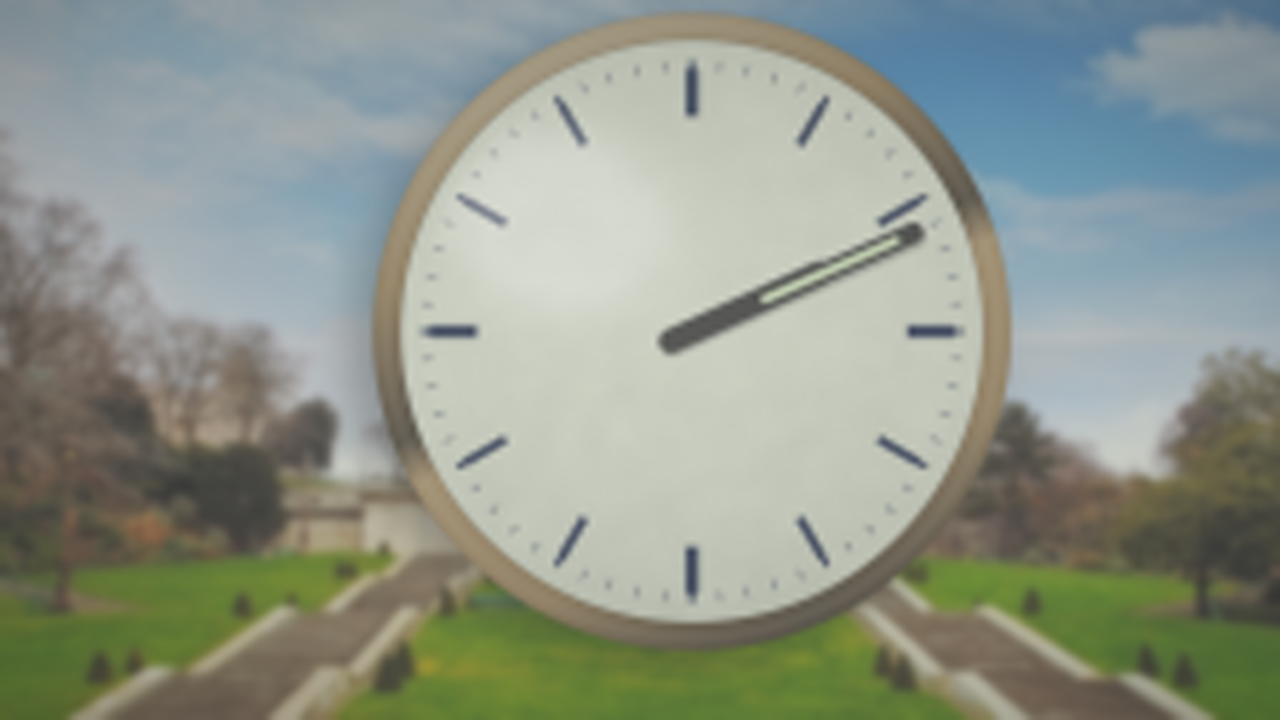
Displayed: 2 h 11 min
